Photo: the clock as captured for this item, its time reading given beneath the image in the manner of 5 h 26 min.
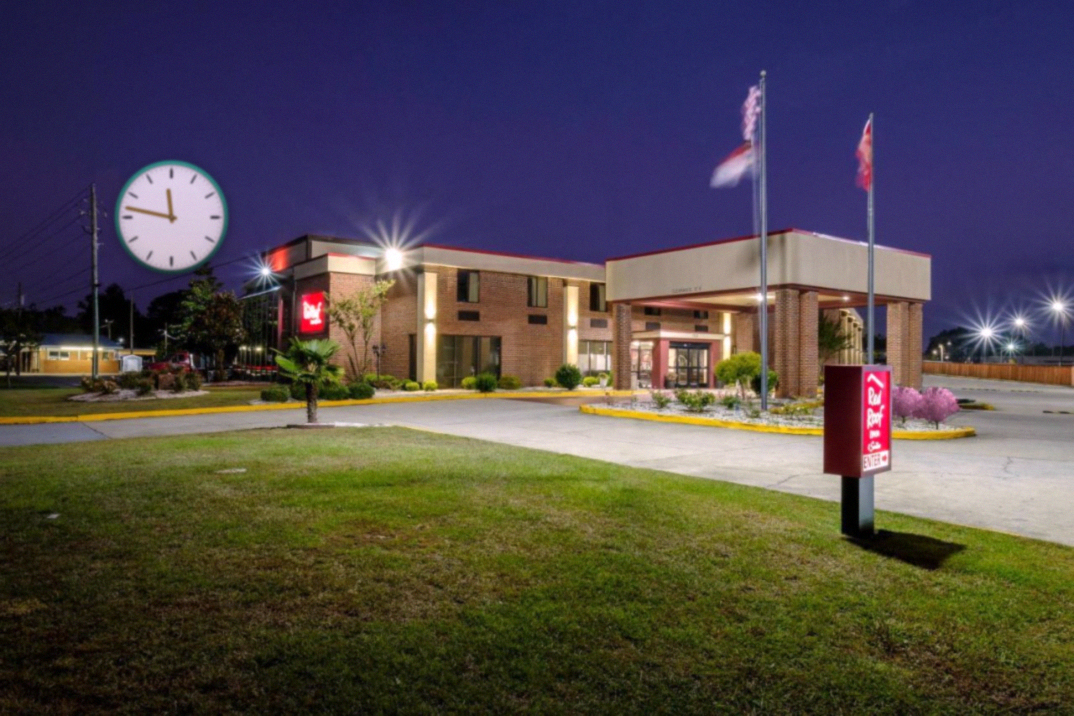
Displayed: 11 h 47 min
